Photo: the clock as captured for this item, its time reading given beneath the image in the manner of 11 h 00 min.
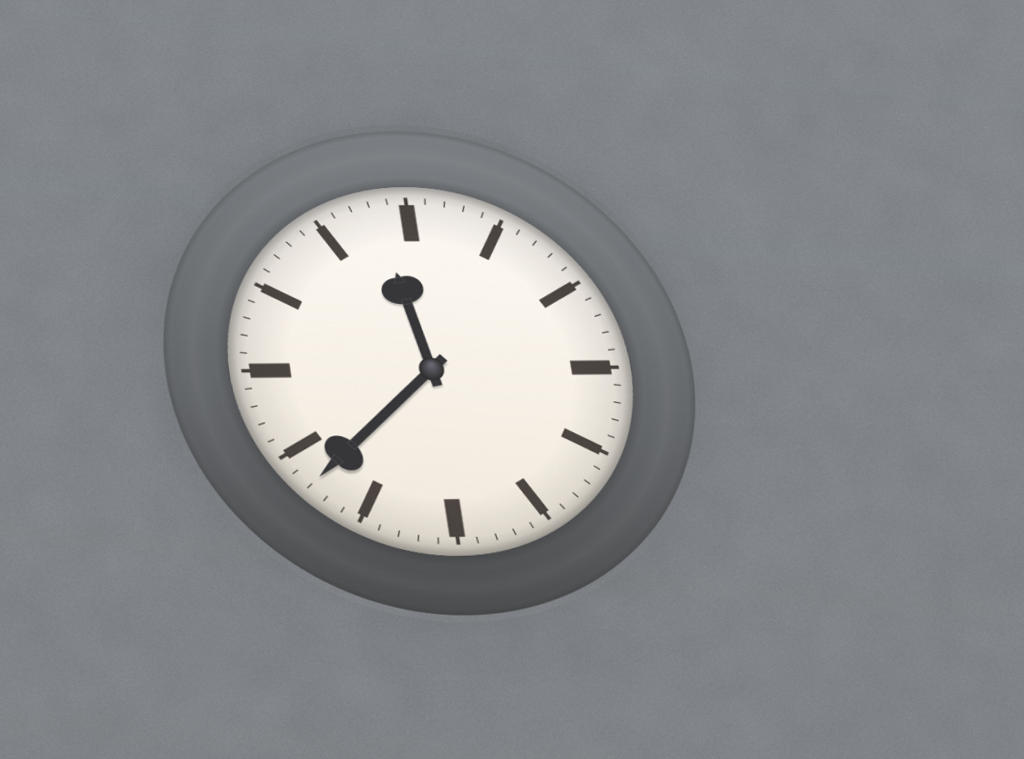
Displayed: 11 h 38 min
